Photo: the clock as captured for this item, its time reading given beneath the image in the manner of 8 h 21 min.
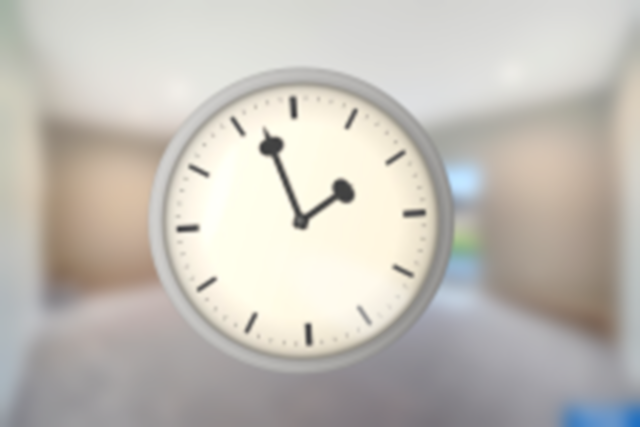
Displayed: 1 h 57 min
